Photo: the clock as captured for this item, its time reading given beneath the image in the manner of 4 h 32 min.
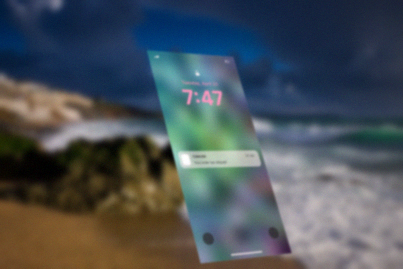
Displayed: 7 h 47 min
